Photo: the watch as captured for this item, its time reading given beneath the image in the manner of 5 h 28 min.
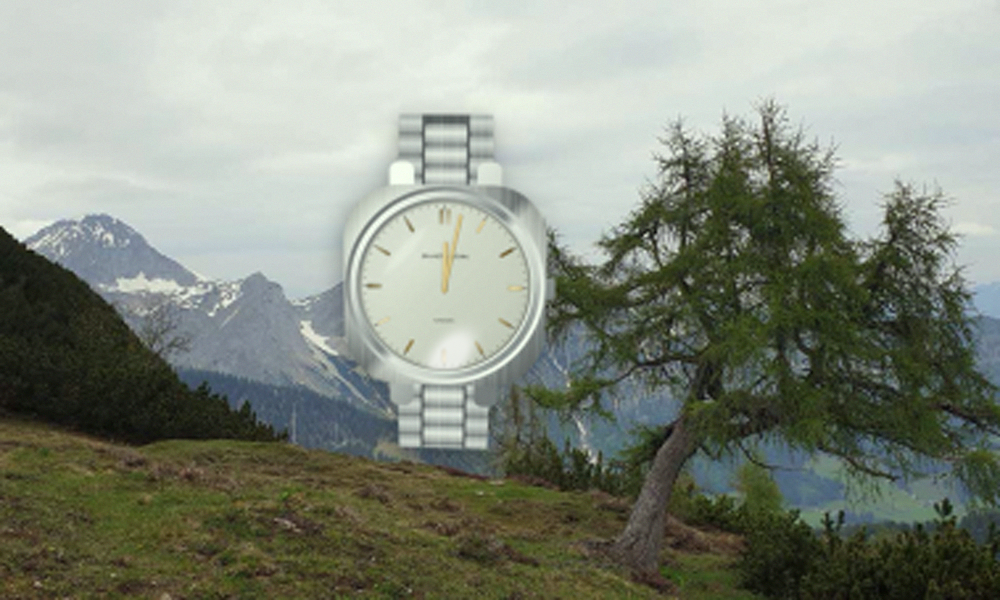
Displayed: 12 h 02 min
